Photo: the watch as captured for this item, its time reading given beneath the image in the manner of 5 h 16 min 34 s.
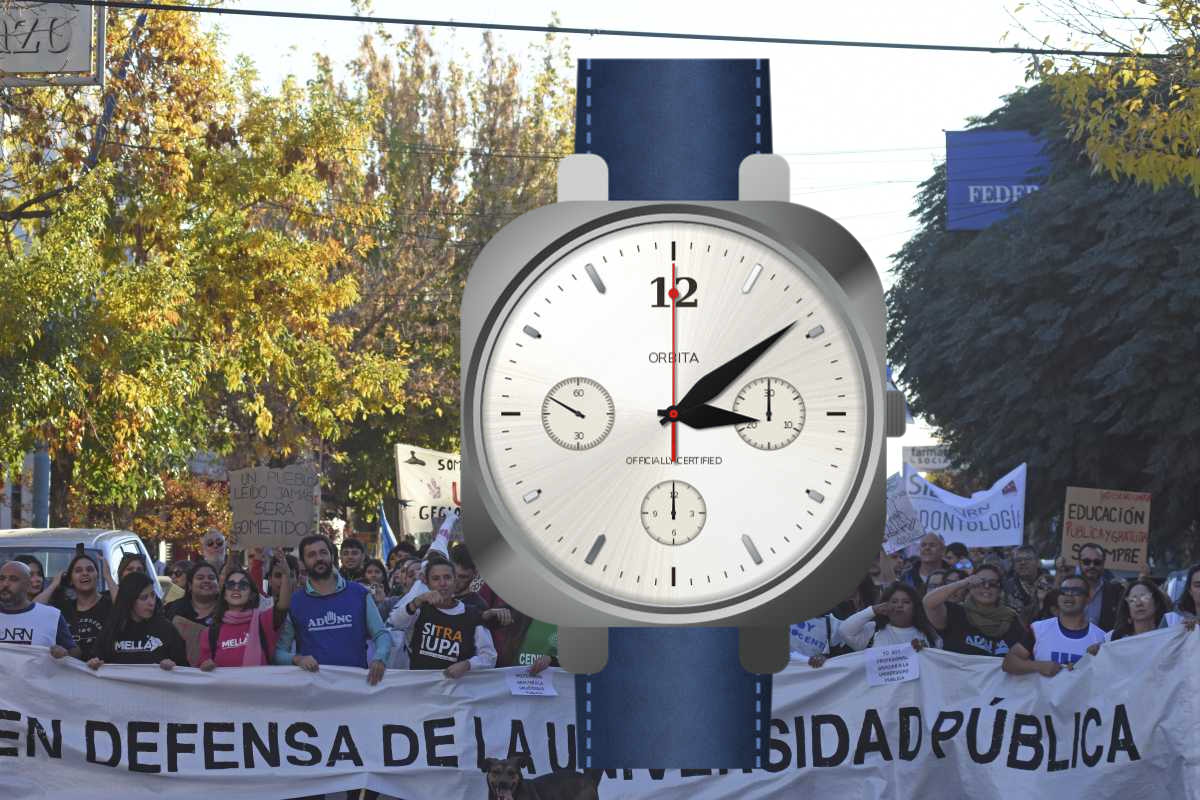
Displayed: 3 h 08 min 50 s
